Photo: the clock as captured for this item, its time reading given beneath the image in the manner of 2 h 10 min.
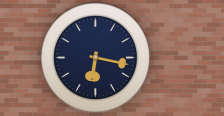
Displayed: 6 h 17 min
